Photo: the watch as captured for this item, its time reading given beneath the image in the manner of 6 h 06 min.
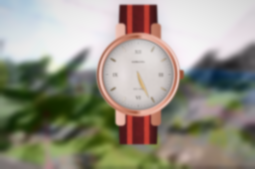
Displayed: 5 h 26 min
